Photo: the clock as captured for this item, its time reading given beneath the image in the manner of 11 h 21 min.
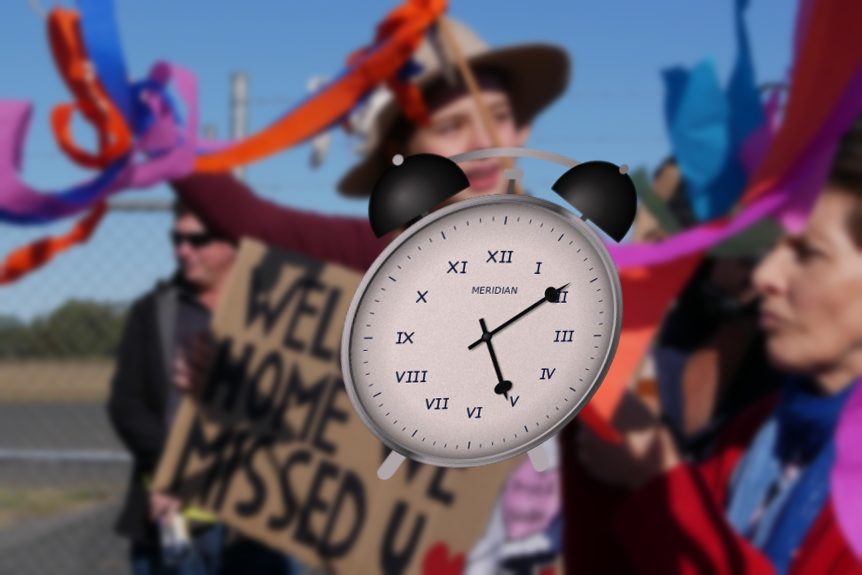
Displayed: 5 h 09 min
